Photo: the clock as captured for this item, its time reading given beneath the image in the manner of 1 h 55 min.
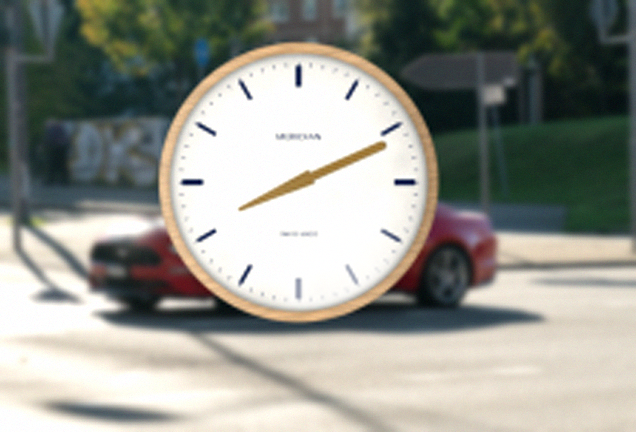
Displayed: 8 h 11 min
